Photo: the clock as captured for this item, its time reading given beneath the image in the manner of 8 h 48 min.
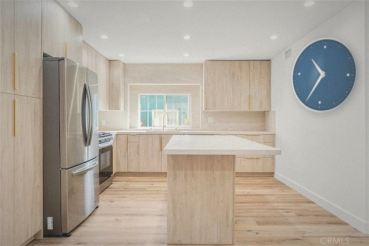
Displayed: 10 h 35 min
